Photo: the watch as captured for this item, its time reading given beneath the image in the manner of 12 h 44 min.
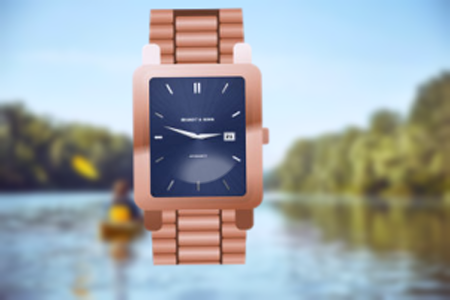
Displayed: 2 h 48 min
